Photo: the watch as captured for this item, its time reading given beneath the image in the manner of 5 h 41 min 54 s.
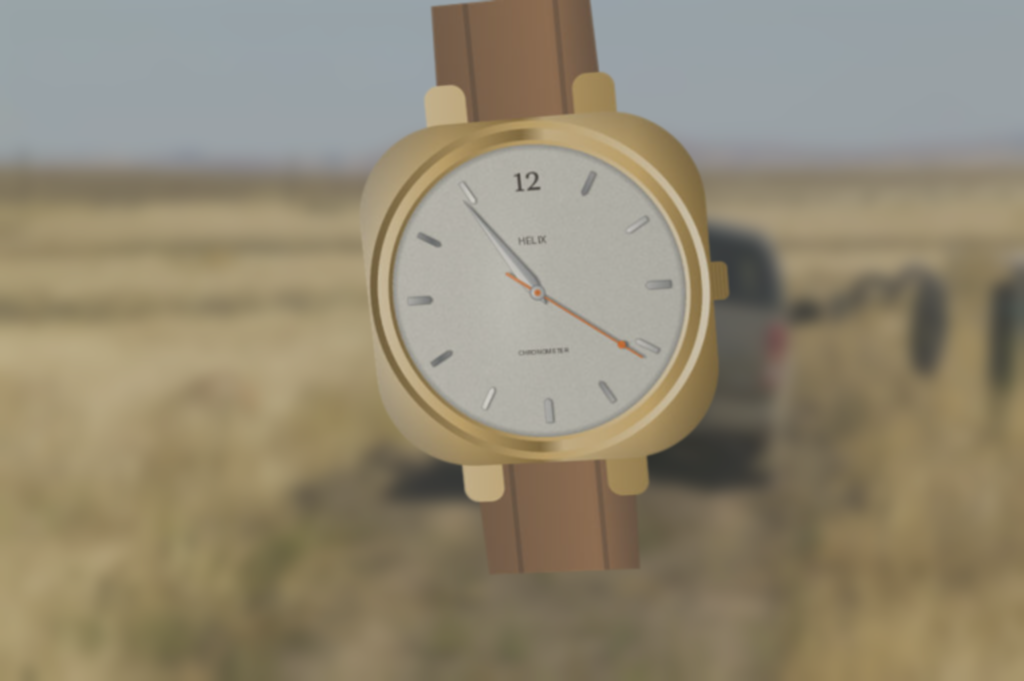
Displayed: 10 h 54 min 21 s
